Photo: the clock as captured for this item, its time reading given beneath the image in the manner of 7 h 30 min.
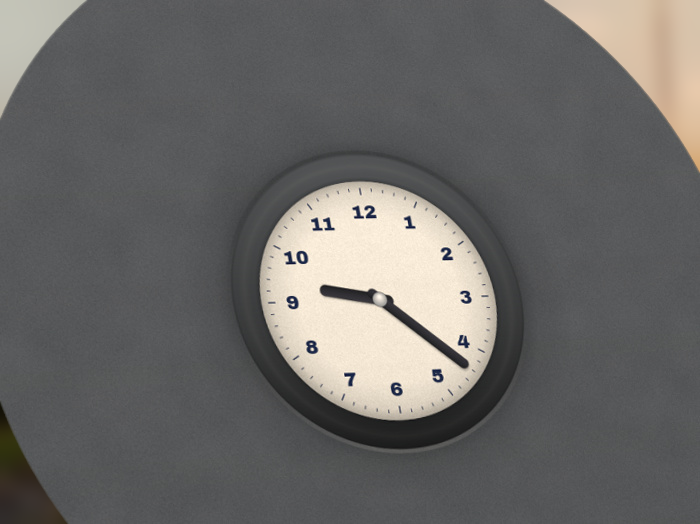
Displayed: 9 h 22 min
